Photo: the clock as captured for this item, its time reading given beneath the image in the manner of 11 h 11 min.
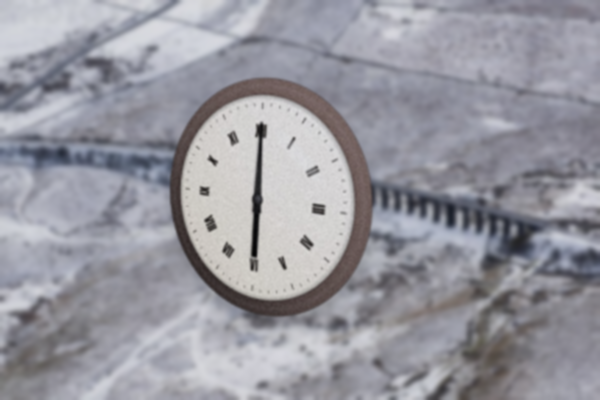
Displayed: 6 h 00 min
